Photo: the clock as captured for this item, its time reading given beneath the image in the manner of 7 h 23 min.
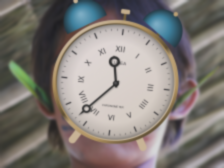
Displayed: 11 h 37 min
